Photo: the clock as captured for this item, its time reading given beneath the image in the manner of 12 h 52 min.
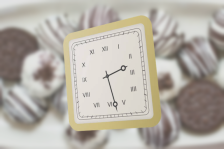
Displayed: 2 h 28 min
